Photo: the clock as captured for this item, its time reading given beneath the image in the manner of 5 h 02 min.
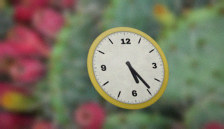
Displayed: 5 h 24 min
